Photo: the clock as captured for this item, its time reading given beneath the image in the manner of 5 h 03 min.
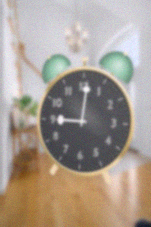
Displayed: 9 h 01 min
